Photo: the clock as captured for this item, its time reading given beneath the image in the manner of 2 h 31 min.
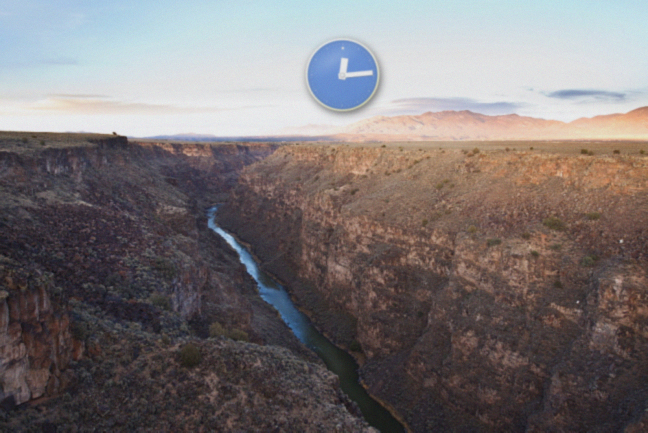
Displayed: 12 h 14 min
